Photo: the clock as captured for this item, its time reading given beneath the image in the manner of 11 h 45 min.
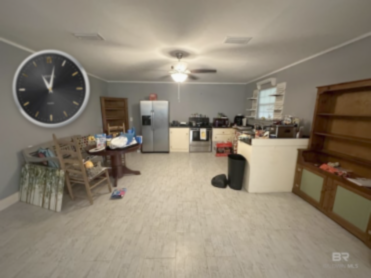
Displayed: 11 h 02 min
